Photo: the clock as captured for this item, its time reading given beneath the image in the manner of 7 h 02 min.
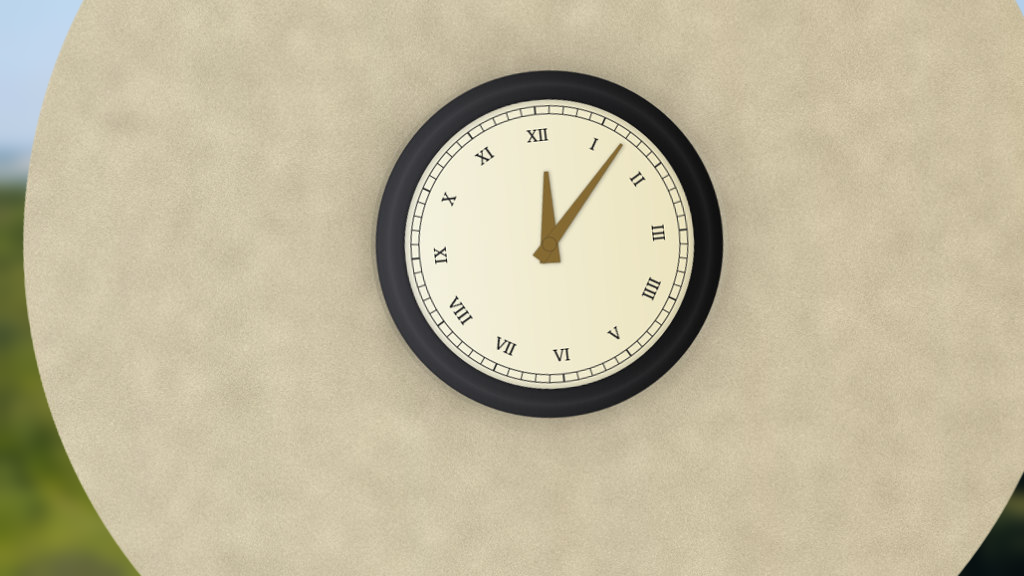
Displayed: 12 h 07 min
